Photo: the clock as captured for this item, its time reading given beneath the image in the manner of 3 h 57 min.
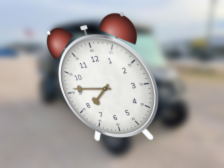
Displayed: 7 h 46 min
